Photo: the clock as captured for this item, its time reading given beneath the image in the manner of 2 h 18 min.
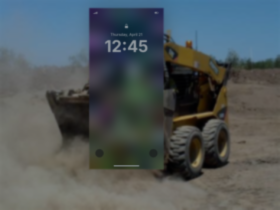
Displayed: 12 h 45 min
